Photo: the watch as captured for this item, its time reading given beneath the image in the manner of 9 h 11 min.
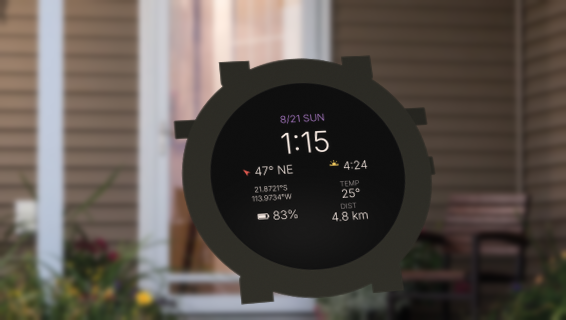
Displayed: 1 h 15 min
